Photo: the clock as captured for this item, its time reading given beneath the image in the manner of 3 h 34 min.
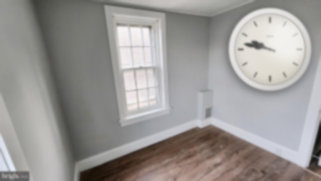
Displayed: 9 h 47 min
